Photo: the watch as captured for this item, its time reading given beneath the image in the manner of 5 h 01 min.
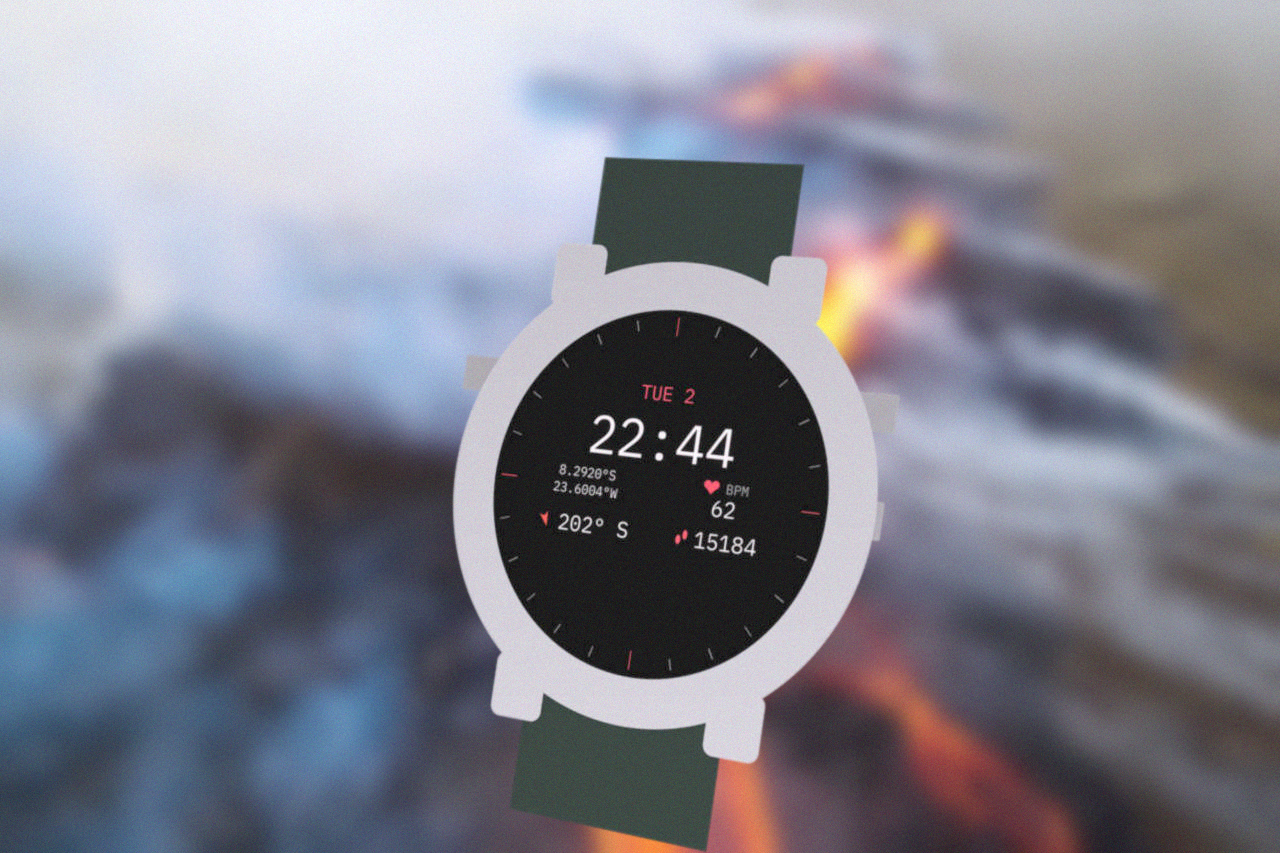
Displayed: 22 h 44 min
